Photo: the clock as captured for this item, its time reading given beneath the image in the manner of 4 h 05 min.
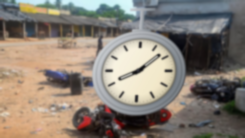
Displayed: 8 h 08 min
